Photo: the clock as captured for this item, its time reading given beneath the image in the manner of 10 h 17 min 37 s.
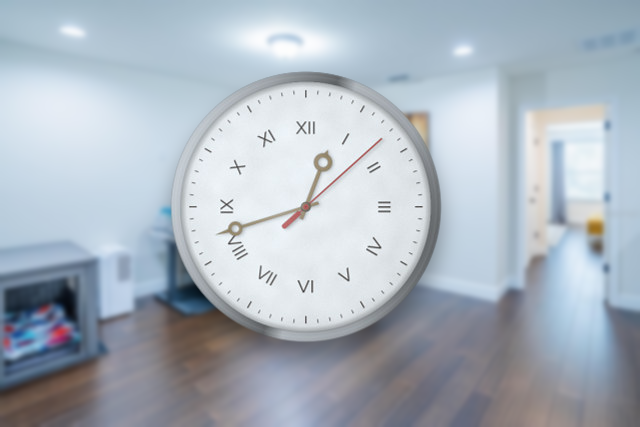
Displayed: 12 h 42 min 08 s
